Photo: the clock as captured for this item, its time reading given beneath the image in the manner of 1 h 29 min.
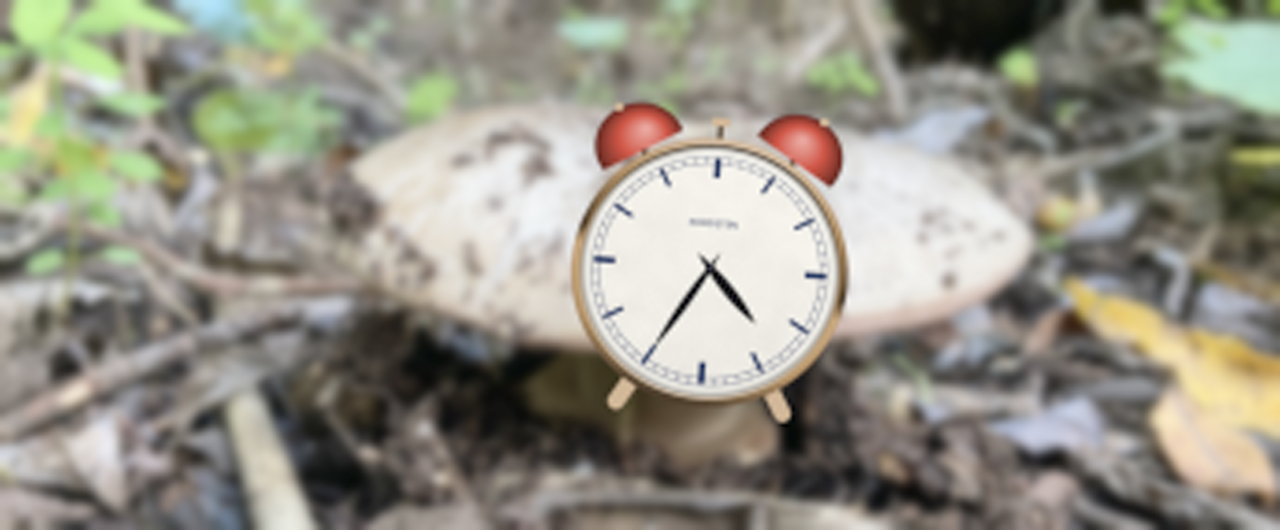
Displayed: 4 h 35 min
